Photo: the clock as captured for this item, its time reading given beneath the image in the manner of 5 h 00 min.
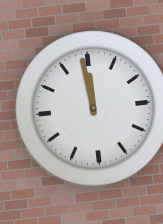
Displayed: 11 h 59 min
